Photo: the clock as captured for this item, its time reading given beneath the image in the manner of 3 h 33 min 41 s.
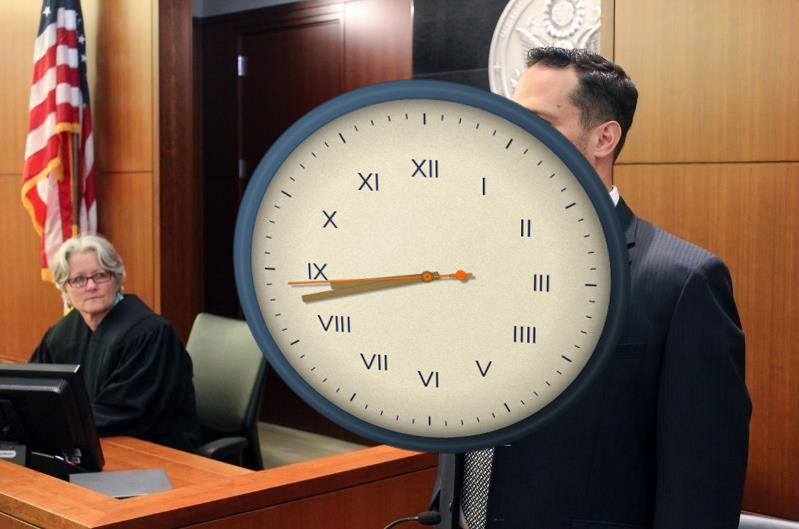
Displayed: 8 h 42 min 44 s
